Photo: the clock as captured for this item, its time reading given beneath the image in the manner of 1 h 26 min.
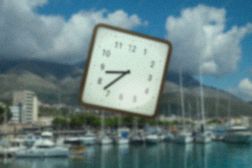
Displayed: 8 h 37 min
